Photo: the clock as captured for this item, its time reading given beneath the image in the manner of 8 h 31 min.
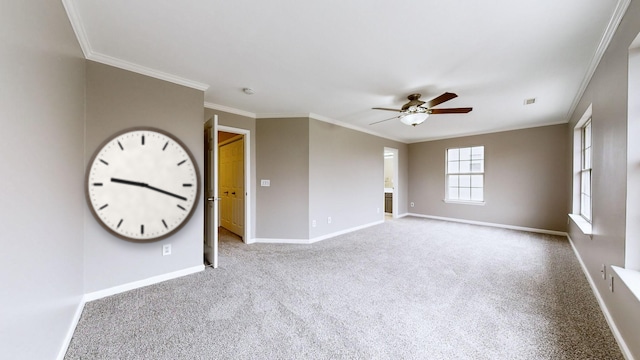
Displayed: 9 h 18 min
